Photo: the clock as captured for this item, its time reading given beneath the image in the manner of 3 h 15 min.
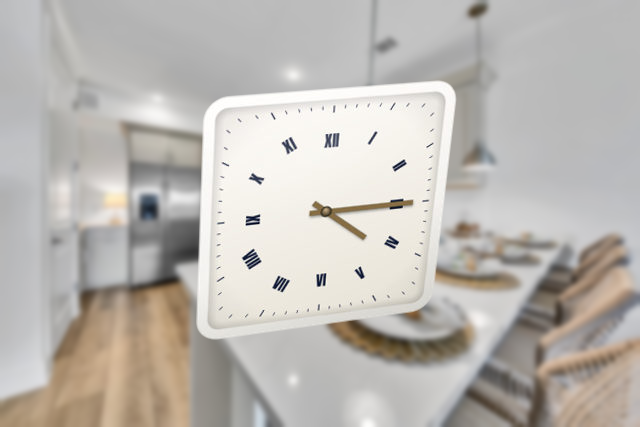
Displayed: 4 h 15 min
